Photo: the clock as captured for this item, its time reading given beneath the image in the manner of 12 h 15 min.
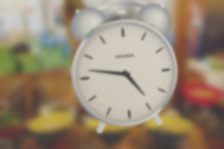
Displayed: 4 h 47 min
